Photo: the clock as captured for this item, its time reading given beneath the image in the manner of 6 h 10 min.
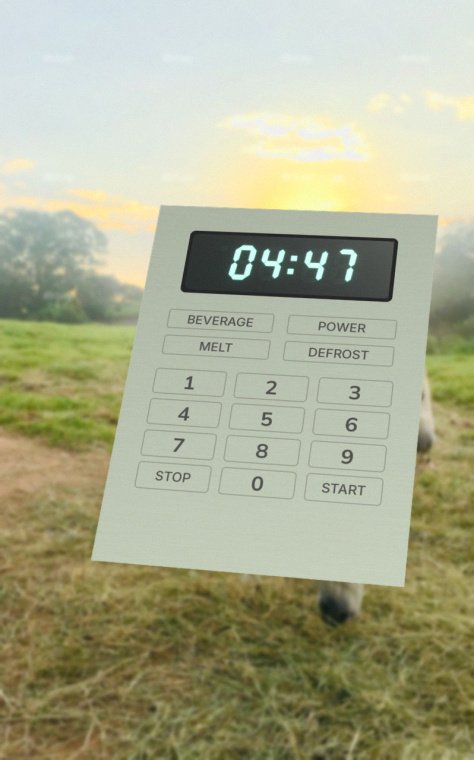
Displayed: 4 h 47 min
